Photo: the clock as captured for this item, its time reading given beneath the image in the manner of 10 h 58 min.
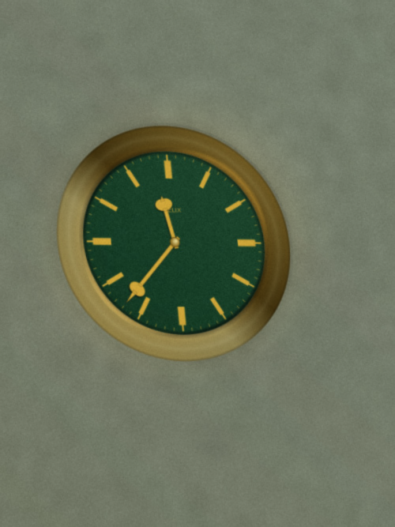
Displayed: 11 h 37 min
